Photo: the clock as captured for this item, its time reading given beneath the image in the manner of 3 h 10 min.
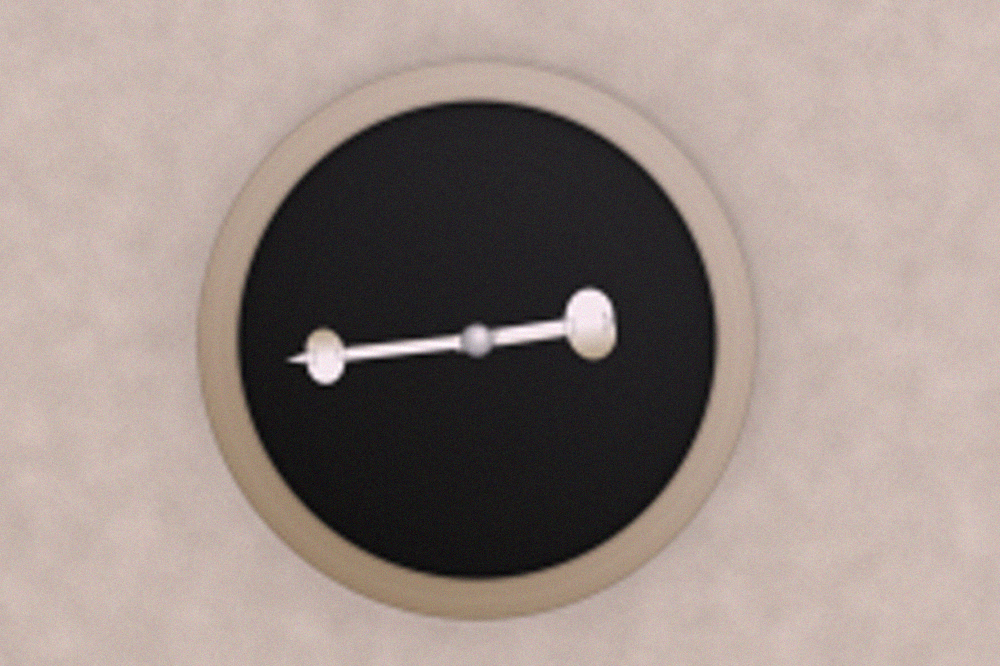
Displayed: 2 h 44 min
